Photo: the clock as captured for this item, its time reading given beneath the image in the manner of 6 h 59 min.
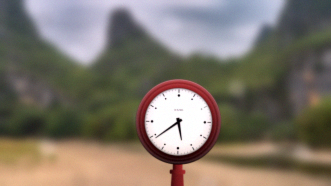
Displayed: 5 h 39 min
